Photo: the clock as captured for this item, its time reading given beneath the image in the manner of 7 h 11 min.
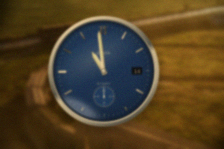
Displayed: 10 h 59 min
